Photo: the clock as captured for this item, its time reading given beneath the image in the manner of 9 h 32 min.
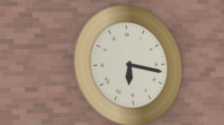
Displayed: 6 h 17 min
